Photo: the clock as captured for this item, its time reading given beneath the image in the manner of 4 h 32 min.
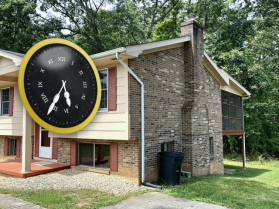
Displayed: 5 h 36 min
